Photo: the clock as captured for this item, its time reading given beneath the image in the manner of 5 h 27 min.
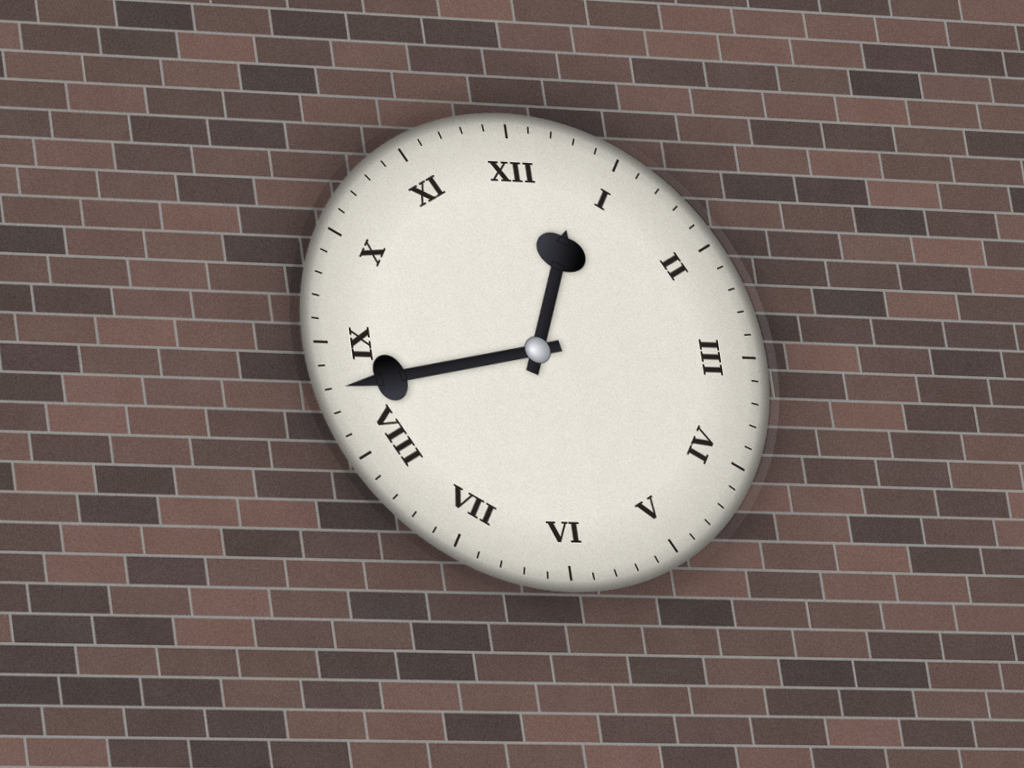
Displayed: 12 h 43 min
